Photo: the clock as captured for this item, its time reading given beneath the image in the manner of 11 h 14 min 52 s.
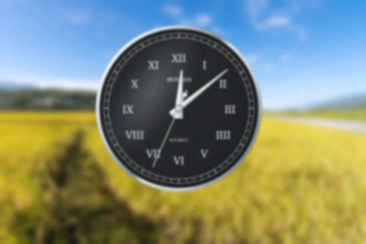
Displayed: 12 h 08 min 34 s
